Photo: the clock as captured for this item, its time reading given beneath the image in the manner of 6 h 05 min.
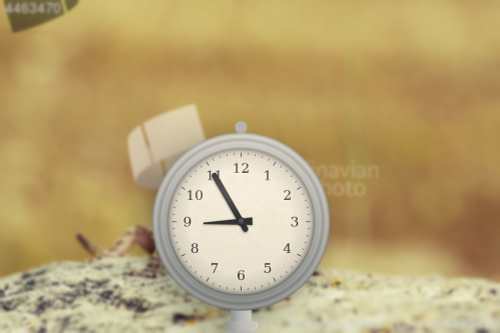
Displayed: 8 h 55 min
